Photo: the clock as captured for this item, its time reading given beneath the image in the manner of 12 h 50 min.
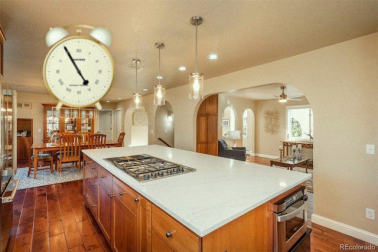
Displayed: 4 h 55 min
